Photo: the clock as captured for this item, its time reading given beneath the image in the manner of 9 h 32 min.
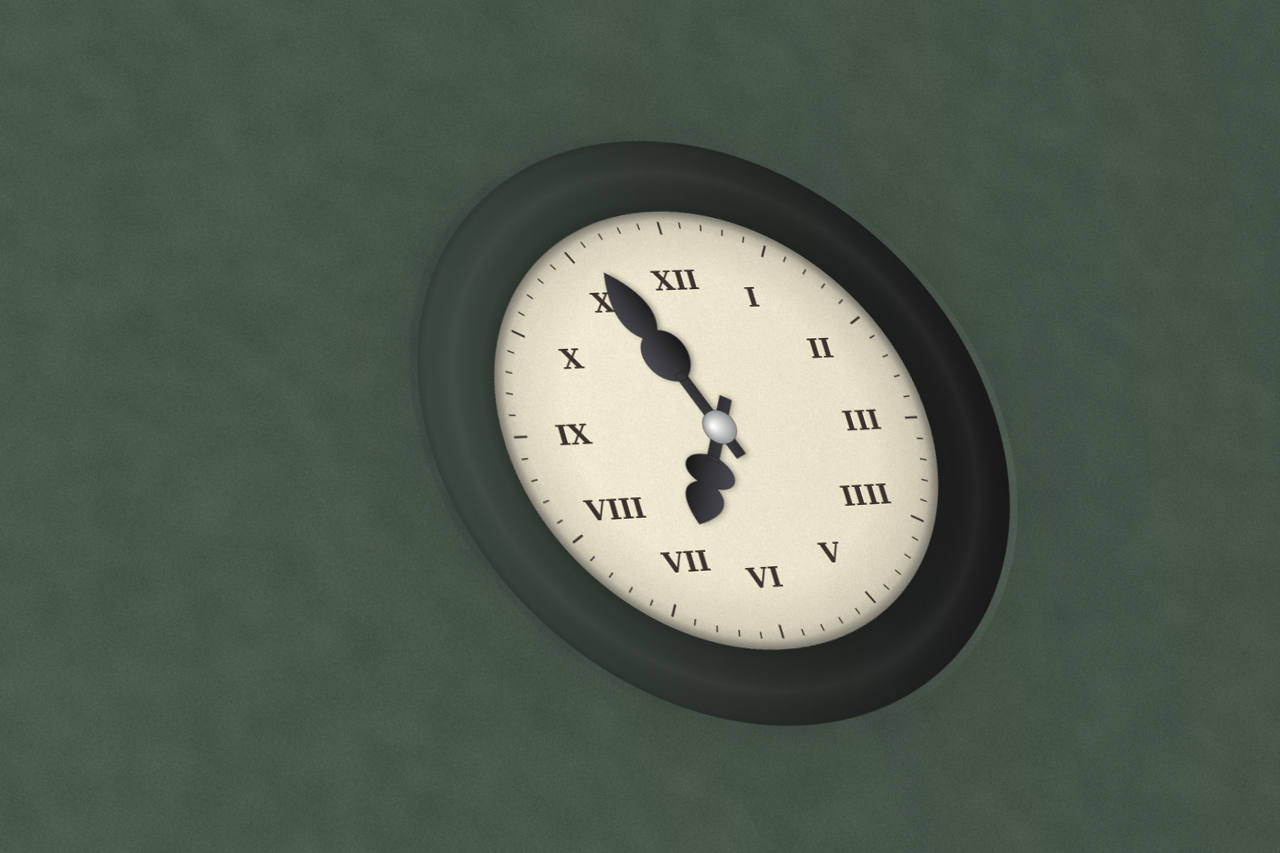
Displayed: 6 h 56 min
